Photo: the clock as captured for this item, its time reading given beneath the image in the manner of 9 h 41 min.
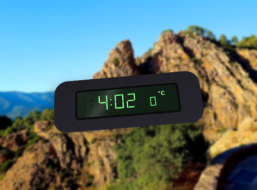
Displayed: 4 h 02 min
